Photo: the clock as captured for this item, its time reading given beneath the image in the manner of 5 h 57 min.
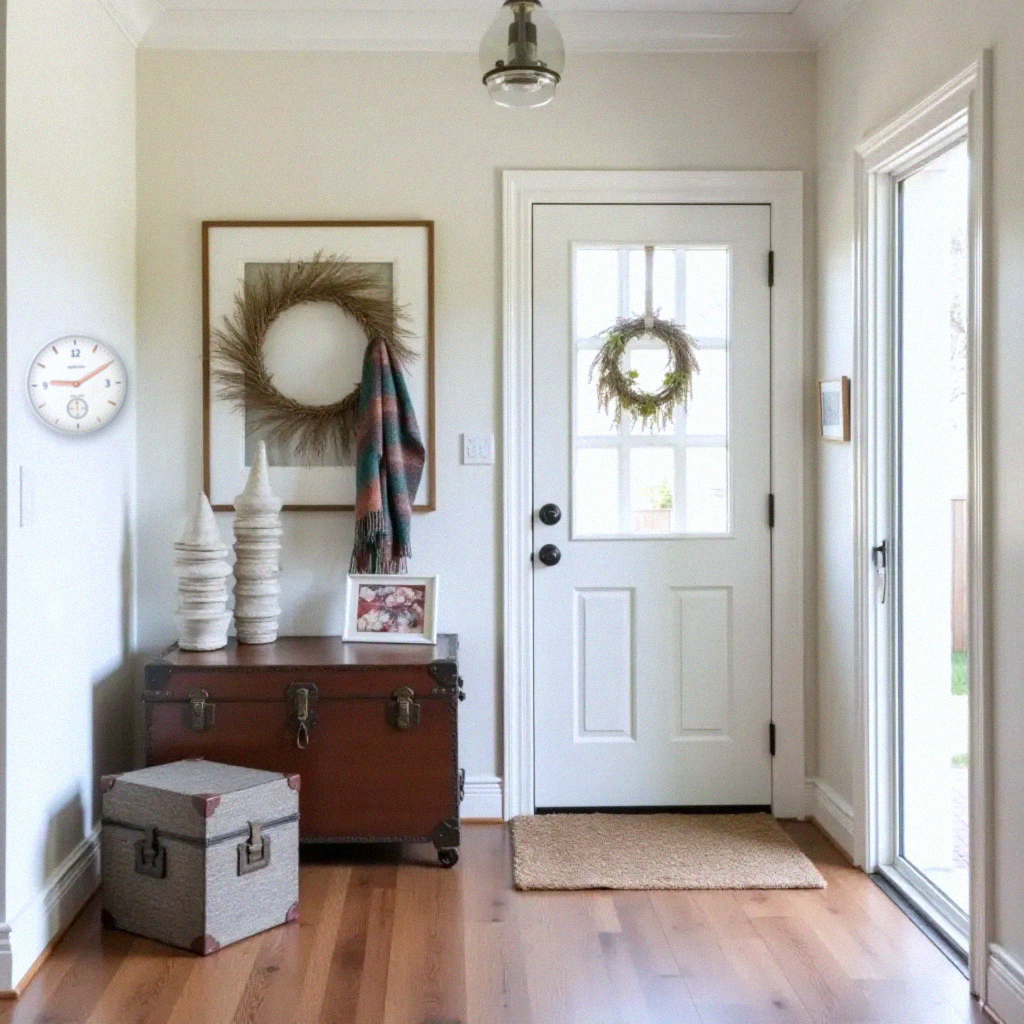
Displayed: 9 h 10 min
